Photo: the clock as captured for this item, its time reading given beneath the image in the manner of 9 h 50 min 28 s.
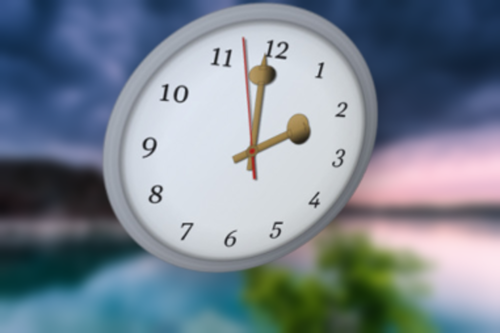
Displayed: 1 h 58 min 57 s
